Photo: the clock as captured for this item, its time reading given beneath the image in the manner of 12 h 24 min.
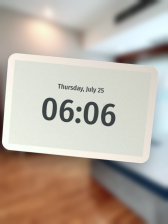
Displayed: 6 h 06 min
